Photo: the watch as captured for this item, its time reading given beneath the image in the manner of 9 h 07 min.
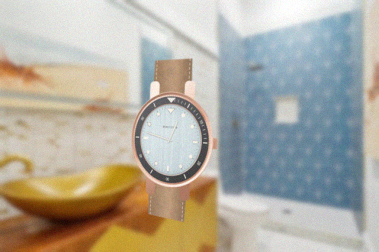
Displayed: 12 h 47 min
